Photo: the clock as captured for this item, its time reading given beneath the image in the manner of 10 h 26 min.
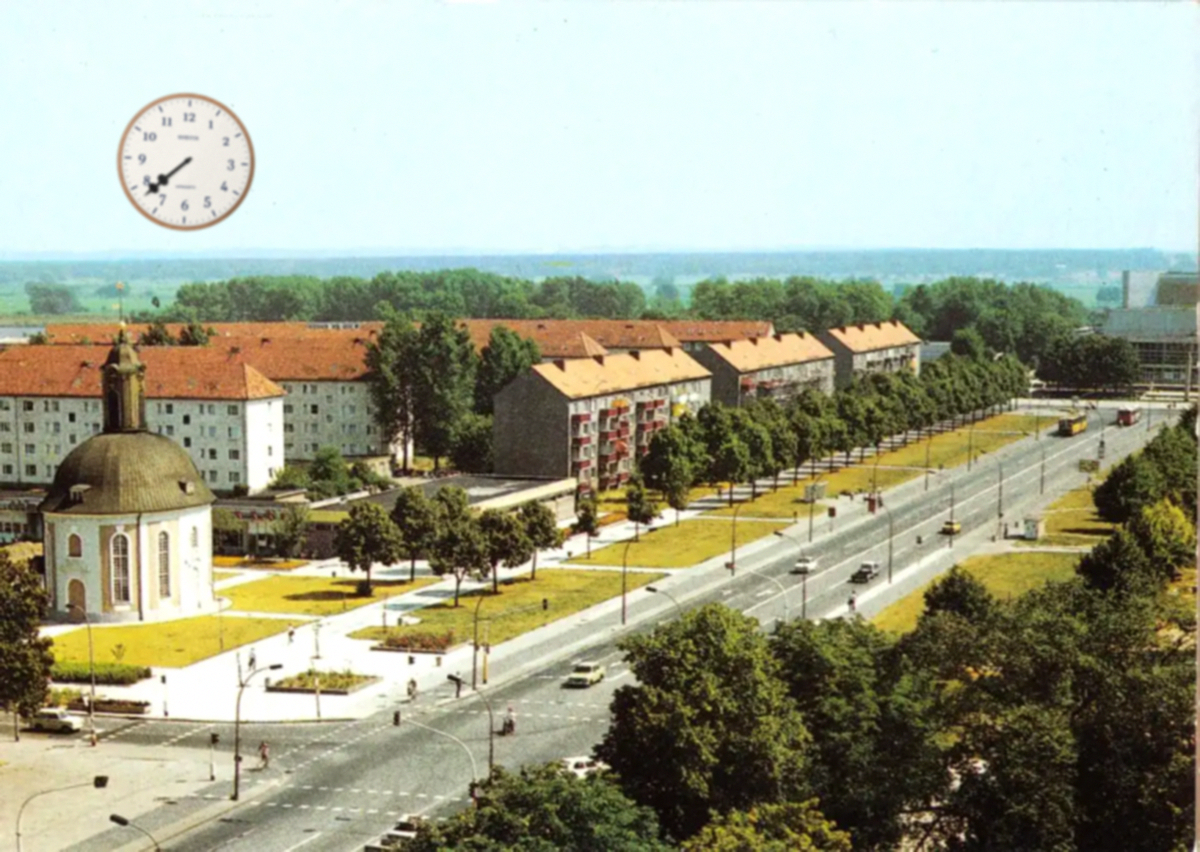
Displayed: 7 h 38 min
